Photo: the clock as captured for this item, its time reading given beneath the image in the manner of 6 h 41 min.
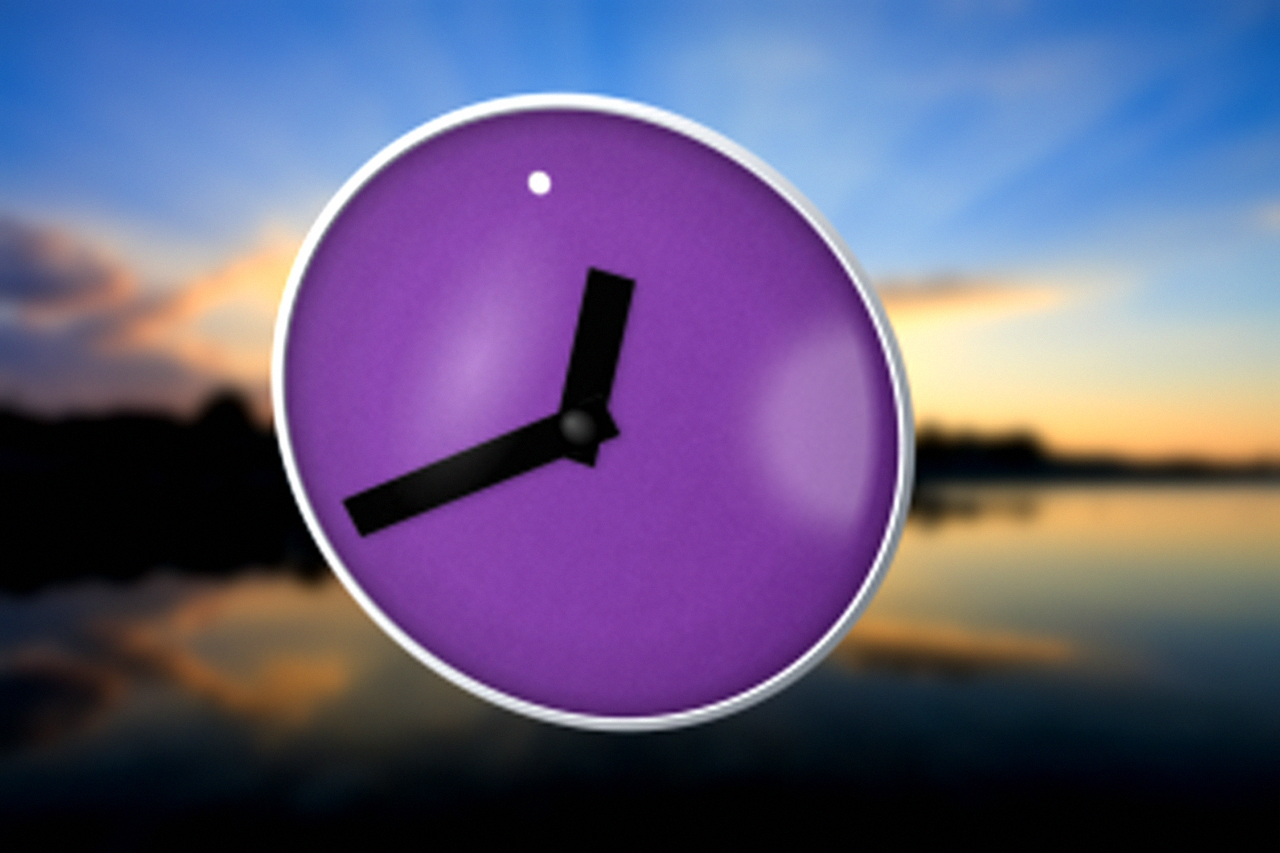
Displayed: 12 h 42 min
